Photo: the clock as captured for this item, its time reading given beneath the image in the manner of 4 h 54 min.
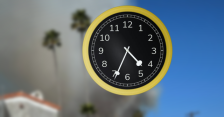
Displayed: 4 h 34 min
